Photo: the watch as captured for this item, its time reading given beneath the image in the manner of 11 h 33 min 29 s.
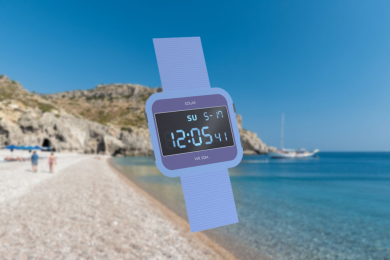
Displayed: 12 h 05 min 41 s
